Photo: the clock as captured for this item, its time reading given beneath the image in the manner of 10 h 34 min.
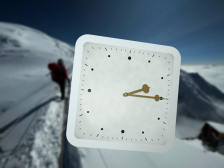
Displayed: 2 h 15 min
